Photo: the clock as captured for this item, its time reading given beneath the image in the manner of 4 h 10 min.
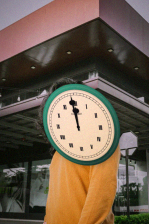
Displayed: 11 h 59 min
